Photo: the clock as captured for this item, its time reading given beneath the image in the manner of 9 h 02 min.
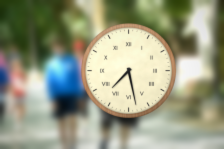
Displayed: 7 h 28 min
